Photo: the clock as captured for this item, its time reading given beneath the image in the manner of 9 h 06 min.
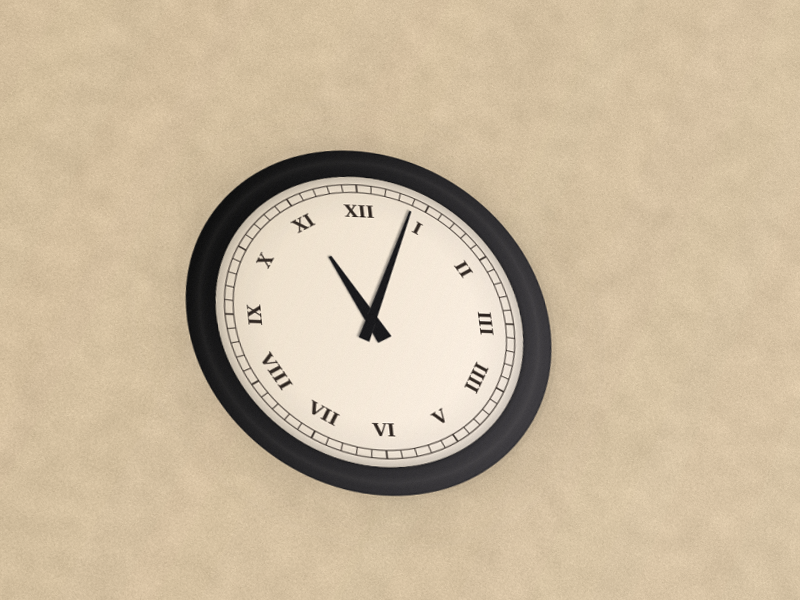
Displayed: 11 h 04 min
